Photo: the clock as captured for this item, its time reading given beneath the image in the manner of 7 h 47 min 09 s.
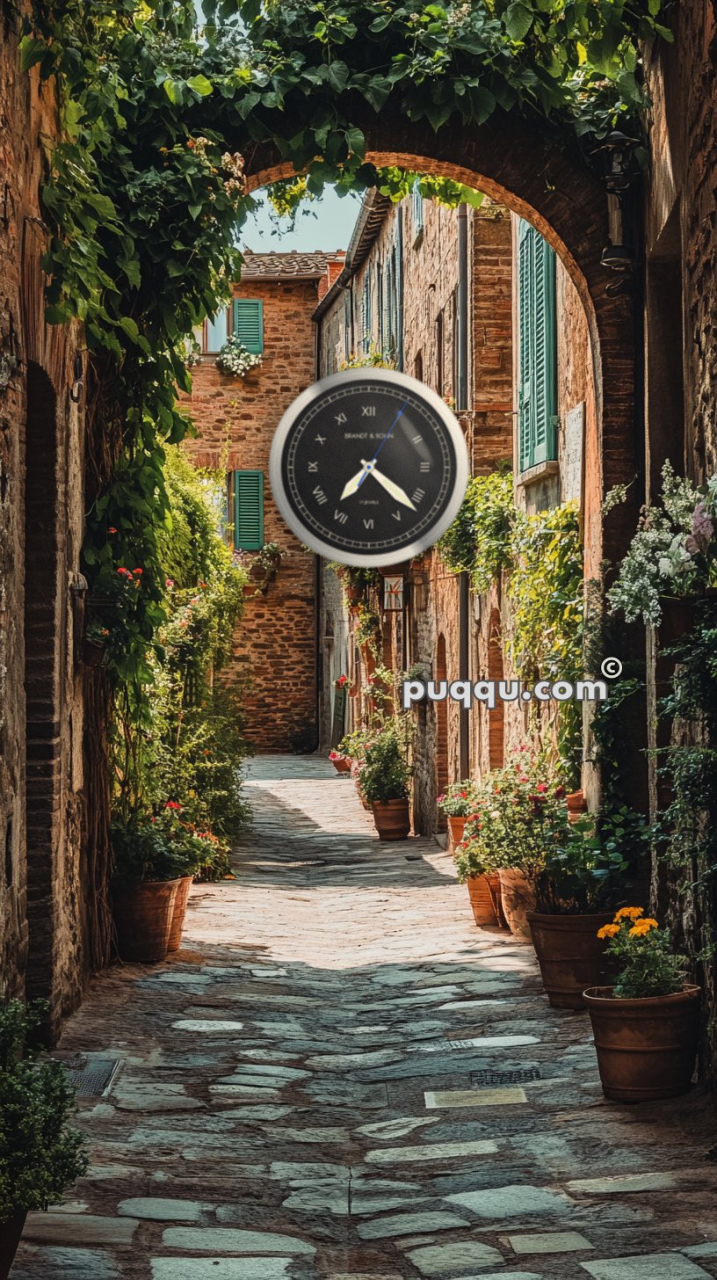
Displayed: 7 h 22 min 05 s
